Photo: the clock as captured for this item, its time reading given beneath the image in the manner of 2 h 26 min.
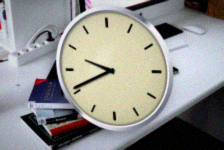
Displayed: 9 h 41 min
